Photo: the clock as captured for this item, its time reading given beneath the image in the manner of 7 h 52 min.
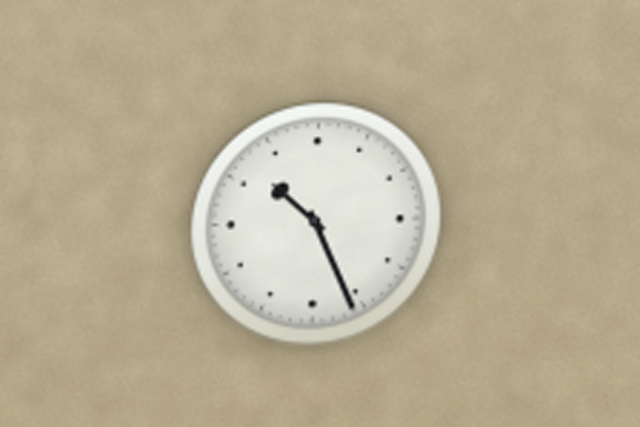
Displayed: 10 h 26 min
